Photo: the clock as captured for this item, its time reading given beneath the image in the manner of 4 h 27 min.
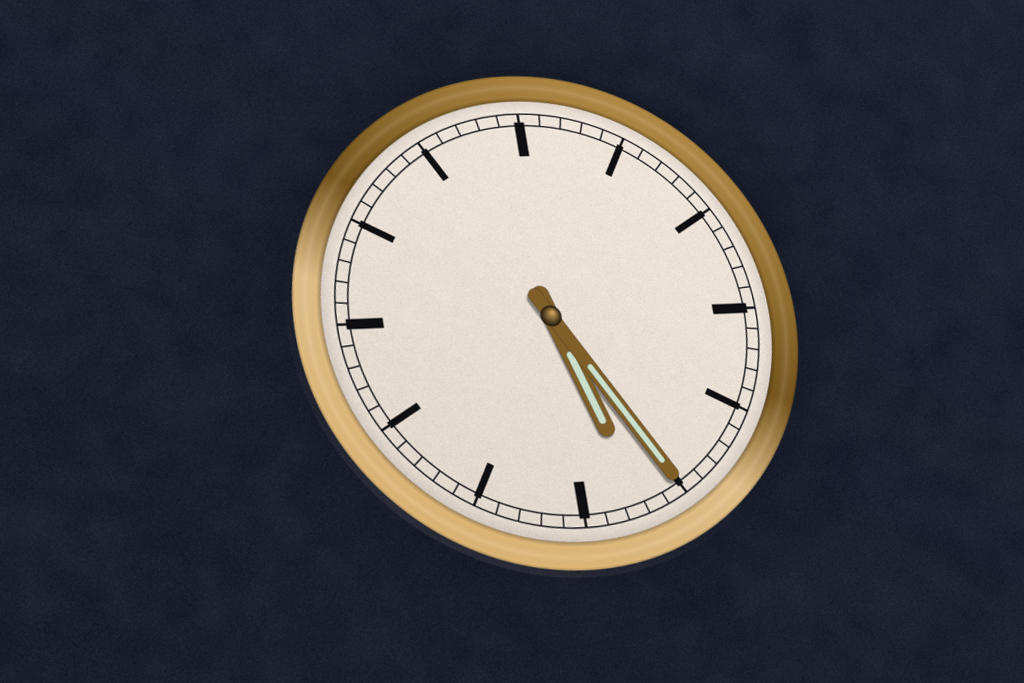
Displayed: 5 h 25 min
